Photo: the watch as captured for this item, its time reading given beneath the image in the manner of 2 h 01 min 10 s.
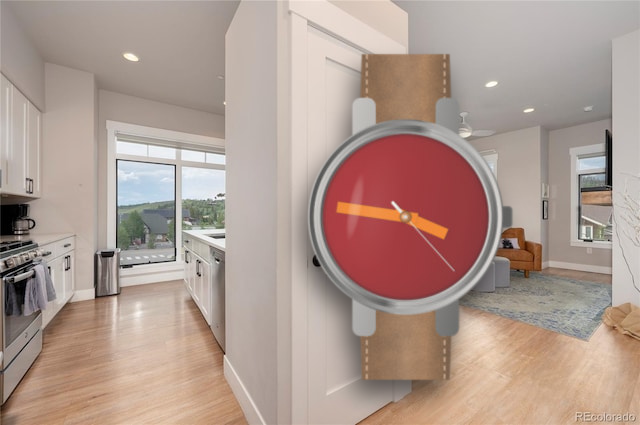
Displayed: 3 h 46 min 23 s
